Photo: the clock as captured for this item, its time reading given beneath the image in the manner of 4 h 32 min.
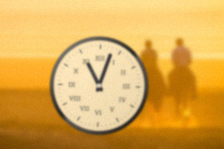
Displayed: 11 h 03 min
